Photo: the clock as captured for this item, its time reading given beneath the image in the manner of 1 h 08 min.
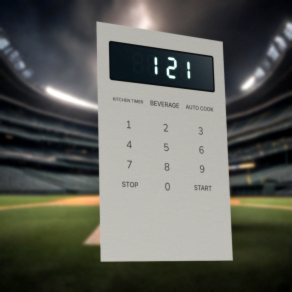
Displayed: 1 h 21 min
